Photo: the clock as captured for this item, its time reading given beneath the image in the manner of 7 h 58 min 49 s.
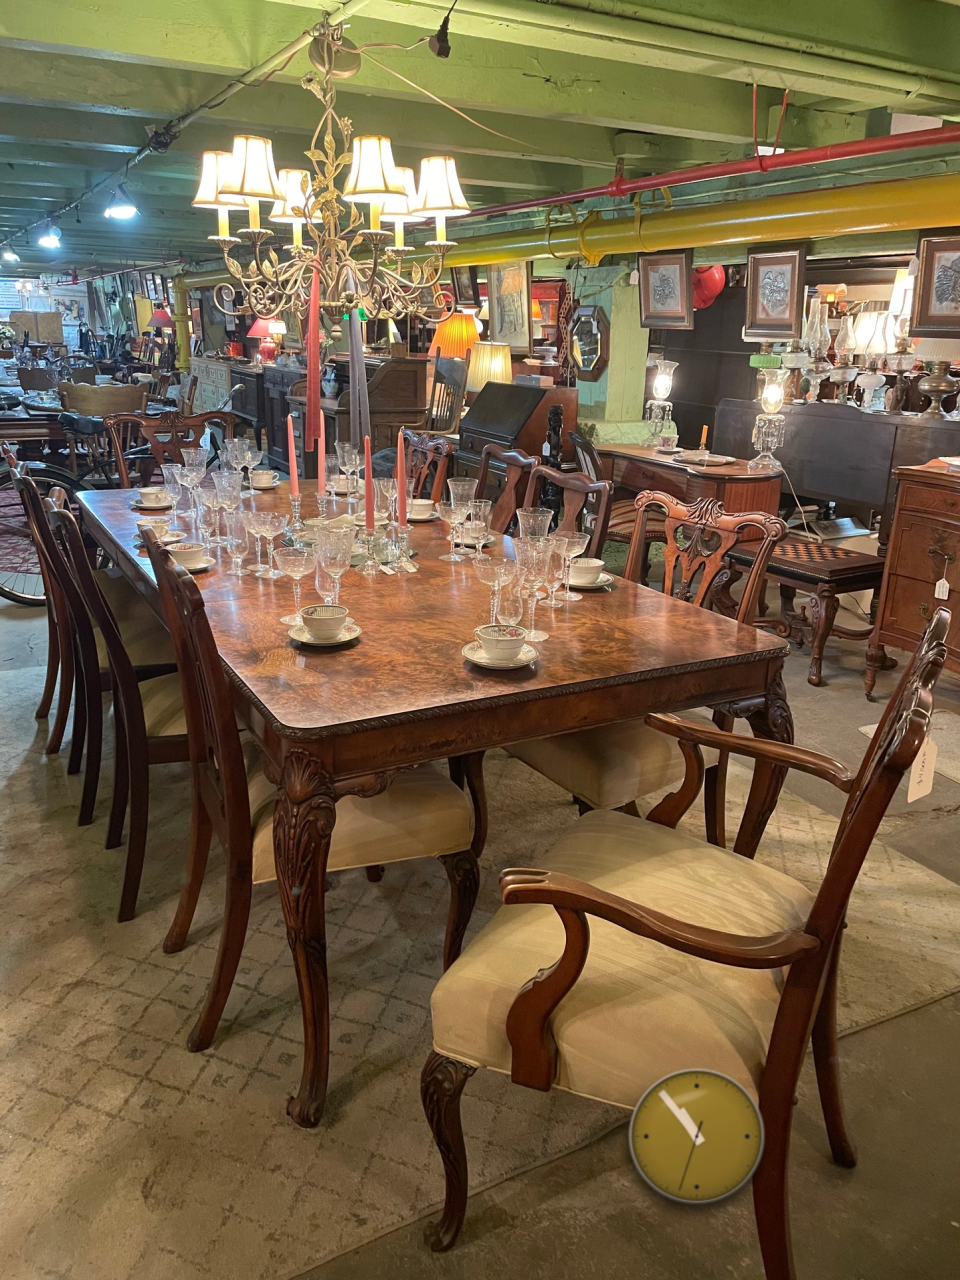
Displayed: 10 h 53 min 33 s
